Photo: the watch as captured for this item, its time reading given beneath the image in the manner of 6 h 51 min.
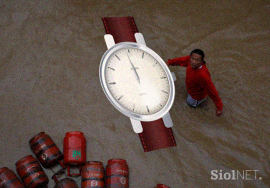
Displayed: 11 h 59 min
